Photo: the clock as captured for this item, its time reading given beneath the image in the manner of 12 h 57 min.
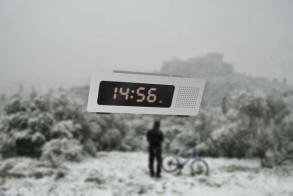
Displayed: 14 h 56 min
